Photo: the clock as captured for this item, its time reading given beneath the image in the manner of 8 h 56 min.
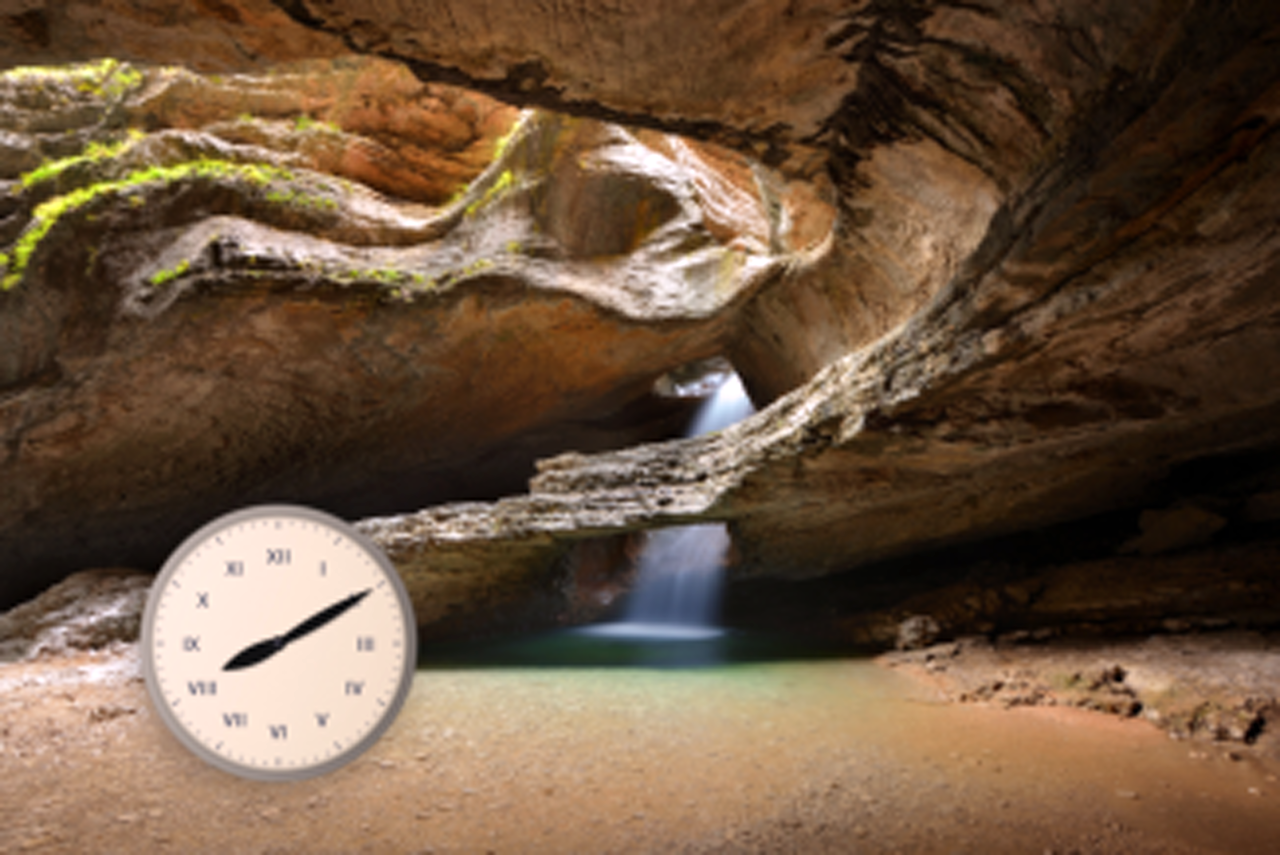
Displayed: 8 h 10 min
